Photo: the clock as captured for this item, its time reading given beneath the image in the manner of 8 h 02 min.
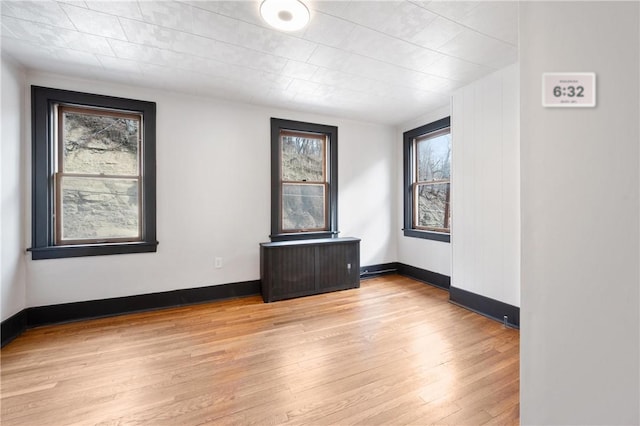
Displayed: 6 h 32 min
